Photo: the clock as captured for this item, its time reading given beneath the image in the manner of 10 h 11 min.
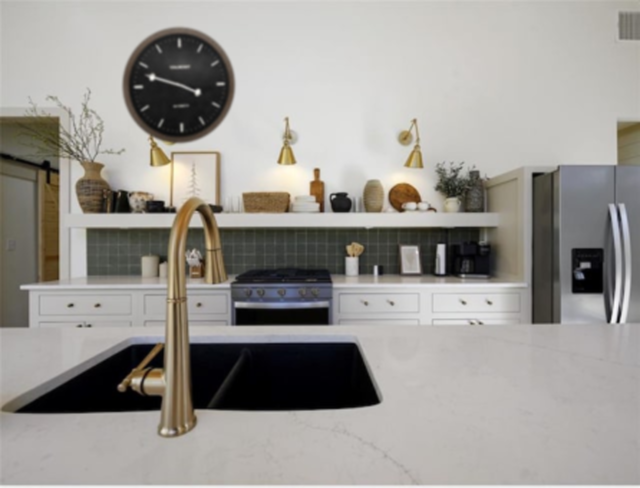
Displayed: 3 h 48 min
